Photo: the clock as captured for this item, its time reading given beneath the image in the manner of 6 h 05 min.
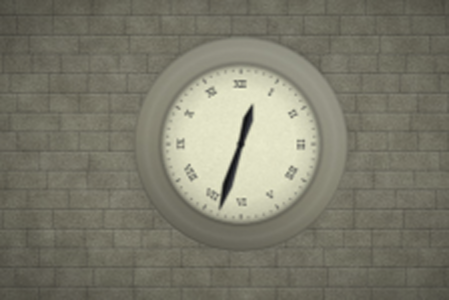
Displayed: 12 h 33 min
